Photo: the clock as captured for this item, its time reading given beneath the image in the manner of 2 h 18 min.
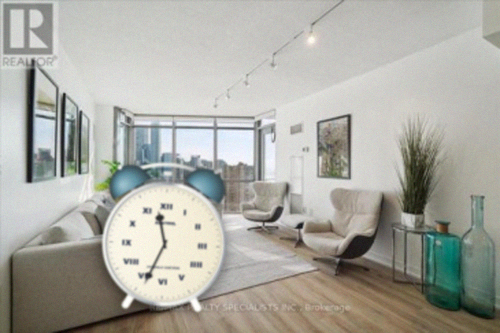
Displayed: 11 h 34 min
